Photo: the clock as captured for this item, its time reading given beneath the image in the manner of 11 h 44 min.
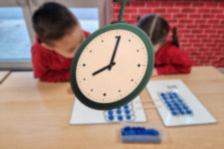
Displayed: 8 h 01 min
